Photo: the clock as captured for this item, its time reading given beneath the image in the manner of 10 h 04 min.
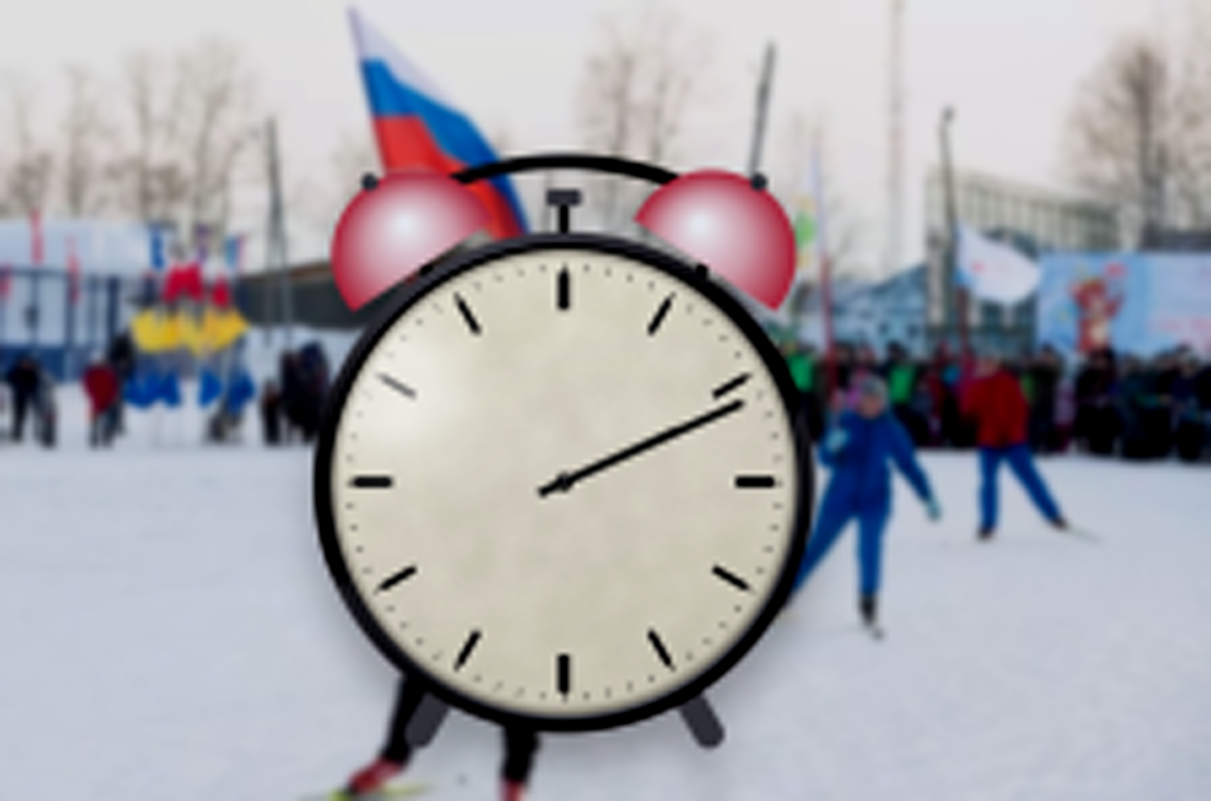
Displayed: 2 h 11 min
